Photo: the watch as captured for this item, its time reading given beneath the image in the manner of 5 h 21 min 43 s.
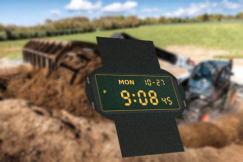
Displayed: 9 h 08 min 45 s
